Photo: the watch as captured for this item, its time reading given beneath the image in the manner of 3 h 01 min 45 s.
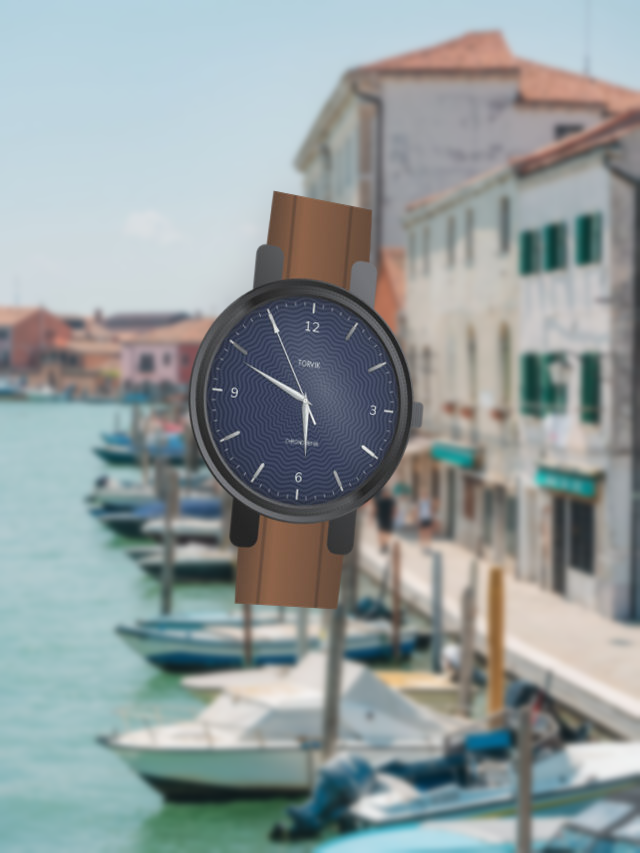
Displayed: 5 h 48 min 55 s
